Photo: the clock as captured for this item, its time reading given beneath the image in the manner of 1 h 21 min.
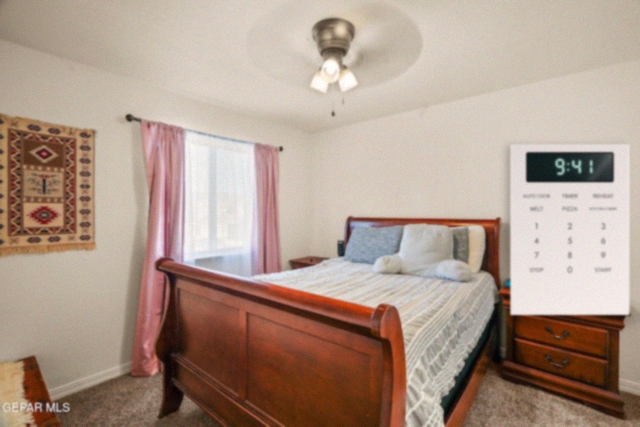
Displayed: 9 h 41 min
